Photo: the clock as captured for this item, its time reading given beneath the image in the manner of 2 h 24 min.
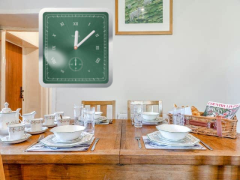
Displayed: 12 h 08 min
